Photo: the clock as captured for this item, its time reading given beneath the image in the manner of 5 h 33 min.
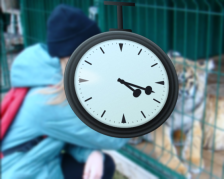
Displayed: 4 h 18 min
